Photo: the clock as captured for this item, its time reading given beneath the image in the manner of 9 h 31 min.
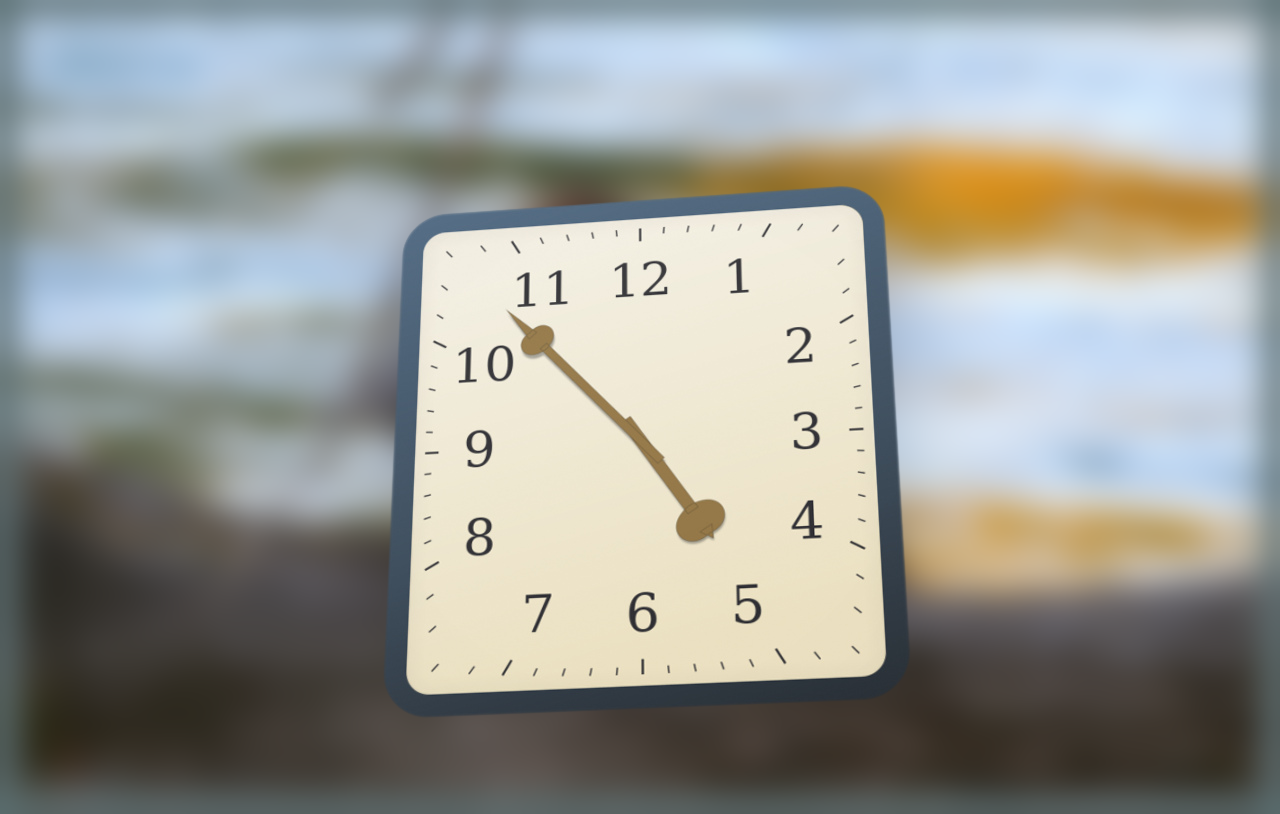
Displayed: 4 h 53 min
